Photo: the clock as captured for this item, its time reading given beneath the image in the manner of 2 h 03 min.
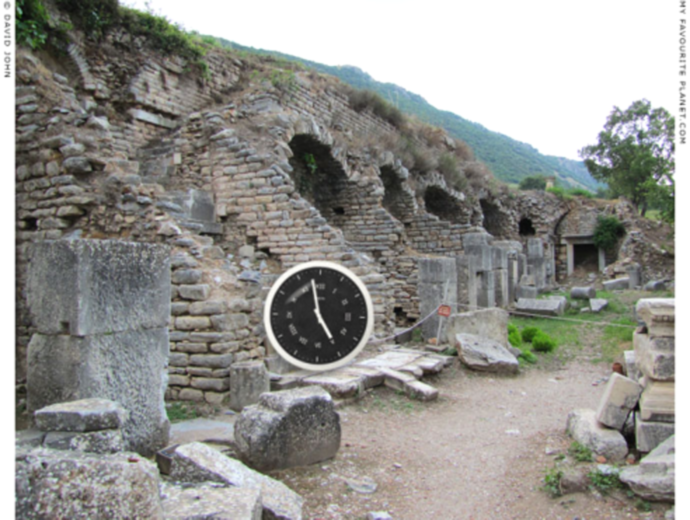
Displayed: 4 h 58 min
